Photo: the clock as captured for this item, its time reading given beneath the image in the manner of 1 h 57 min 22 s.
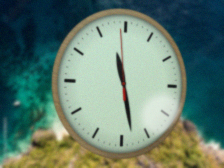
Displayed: 11 h 27 min 59 s
